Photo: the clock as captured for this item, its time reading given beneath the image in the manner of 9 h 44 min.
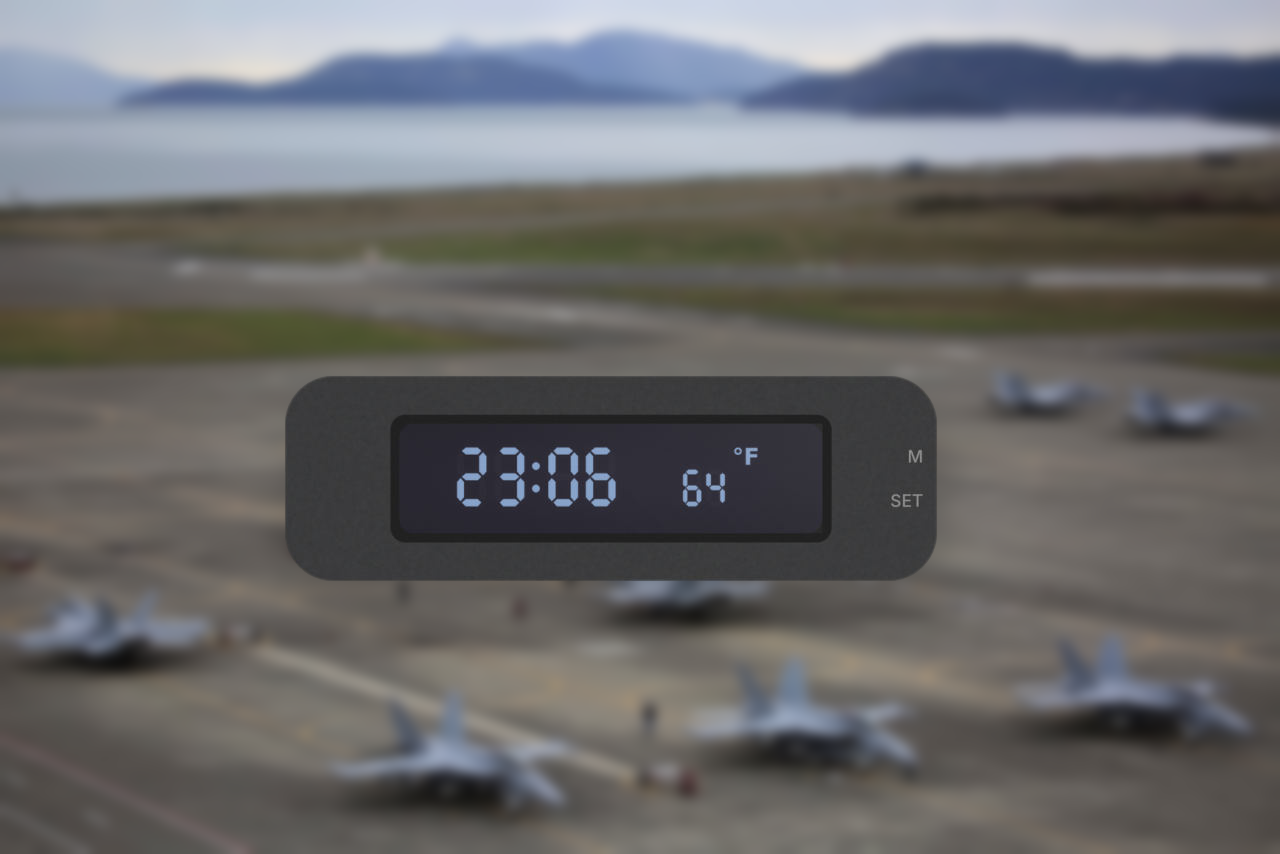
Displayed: 23 h 06 min
